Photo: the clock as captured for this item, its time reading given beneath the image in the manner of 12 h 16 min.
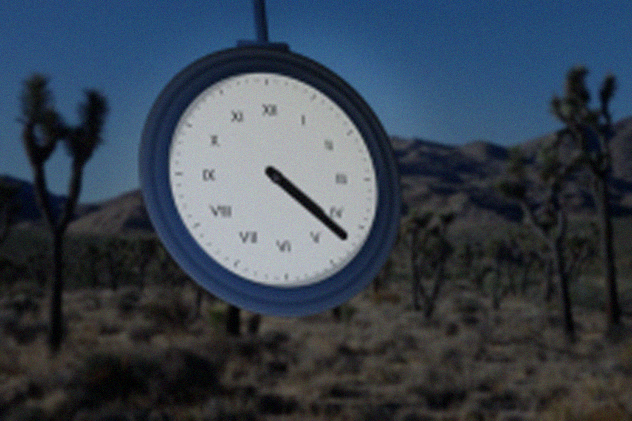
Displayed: 4 h 22 min
